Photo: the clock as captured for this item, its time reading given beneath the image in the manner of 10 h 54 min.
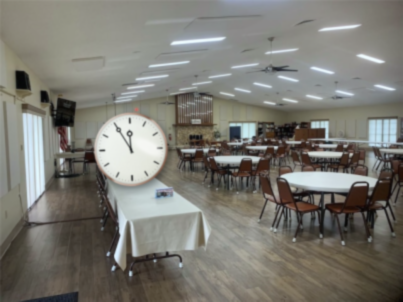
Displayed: 11 h 55 min
